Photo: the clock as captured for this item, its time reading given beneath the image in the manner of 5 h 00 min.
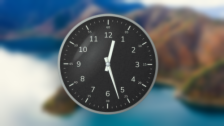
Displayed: 12 h 27 min
